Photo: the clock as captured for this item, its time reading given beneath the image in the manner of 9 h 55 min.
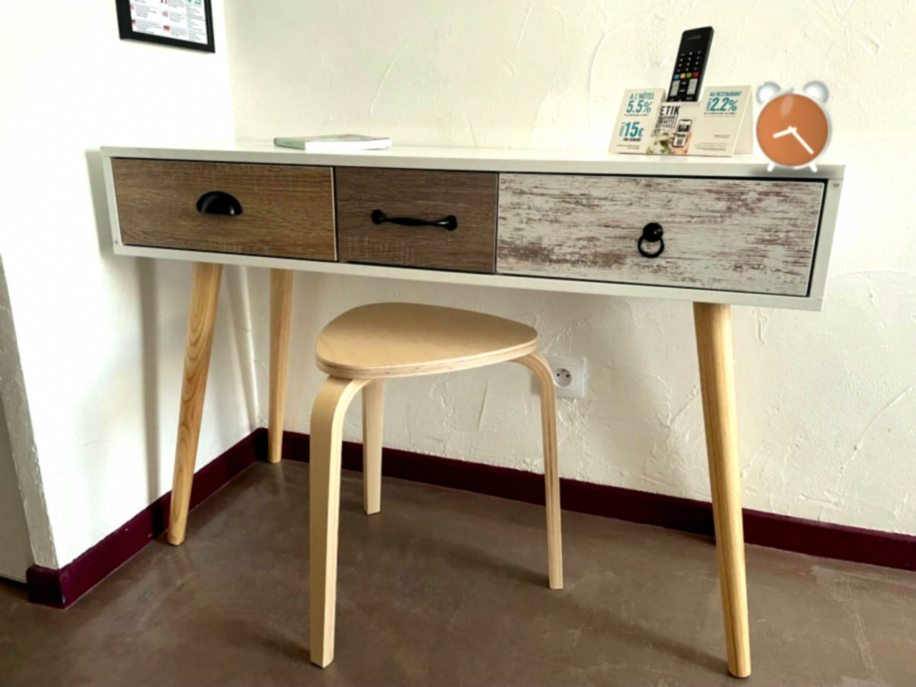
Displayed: 8 h 23 min
